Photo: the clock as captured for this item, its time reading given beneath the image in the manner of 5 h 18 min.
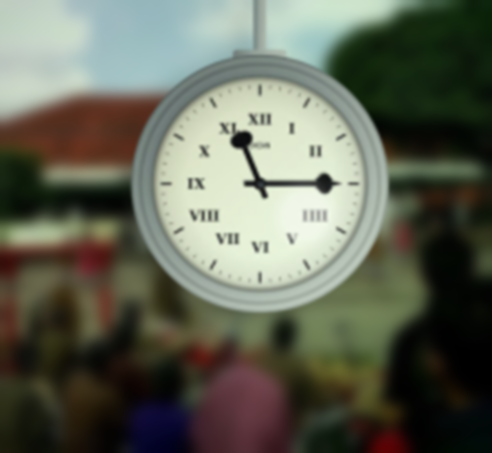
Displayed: 11 h 15 min
